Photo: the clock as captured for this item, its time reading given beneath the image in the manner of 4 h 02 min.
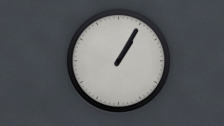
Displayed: 1 h 05 min
